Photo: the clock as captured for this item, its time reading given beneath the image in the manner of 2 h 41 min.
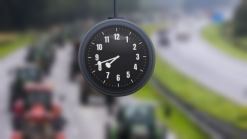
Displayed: 7 h 42 min
